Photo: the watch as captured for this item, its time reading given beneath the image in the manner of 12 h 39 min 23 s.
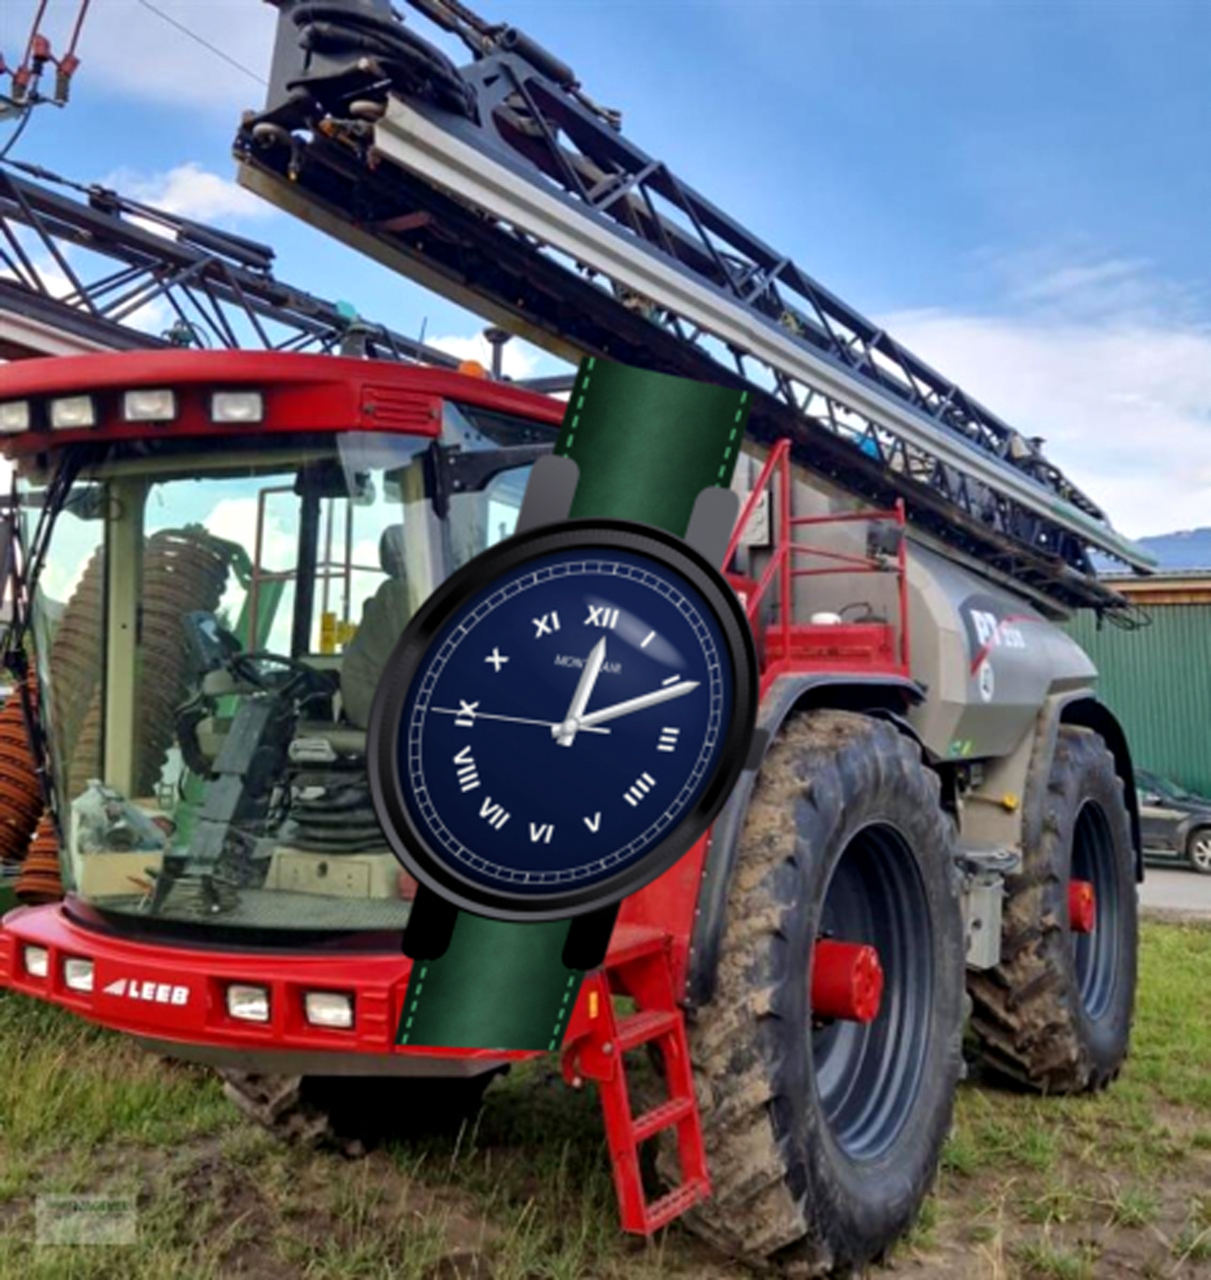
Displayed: 12 h 10 min 45 s
